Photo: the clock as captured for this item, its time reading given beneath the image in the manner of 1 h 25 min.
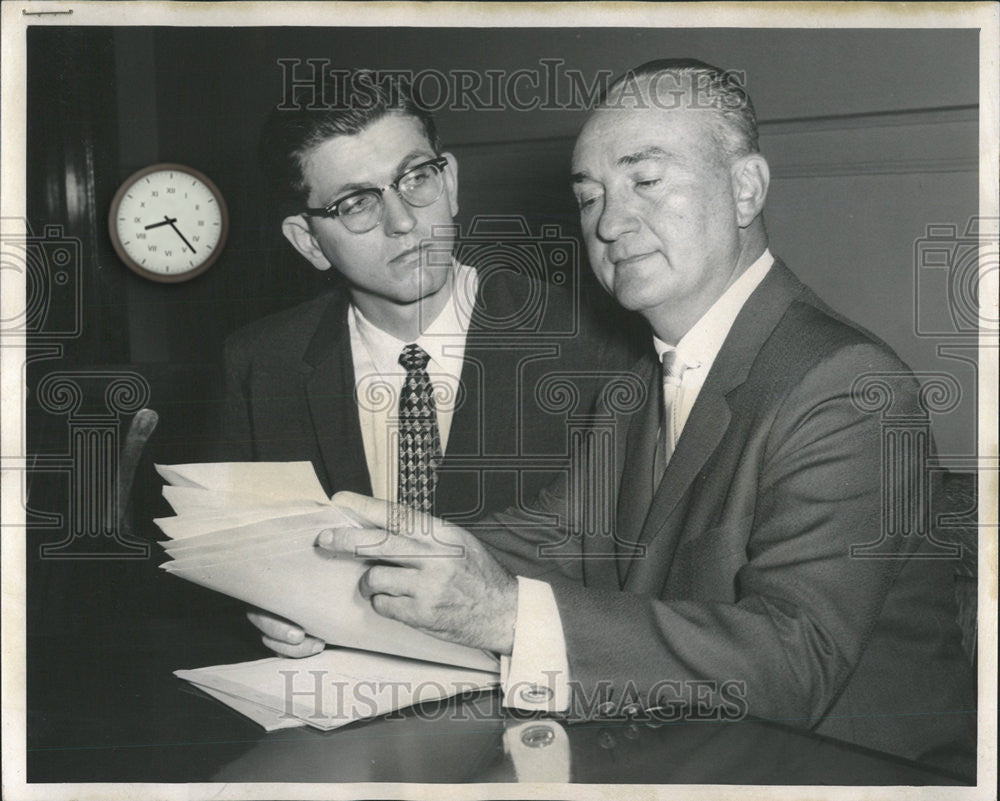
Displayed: 8 h 23 min
